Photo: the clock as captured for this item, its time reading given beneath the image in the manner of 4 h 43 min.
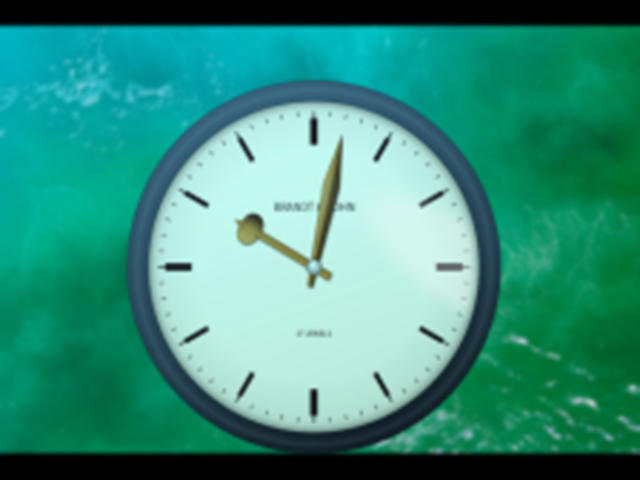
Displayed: 10 h 02 min
